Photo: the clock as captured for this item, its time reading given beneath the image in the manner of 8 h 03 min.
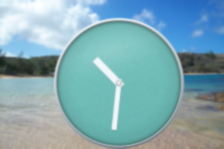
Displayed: 10 h 31 min
